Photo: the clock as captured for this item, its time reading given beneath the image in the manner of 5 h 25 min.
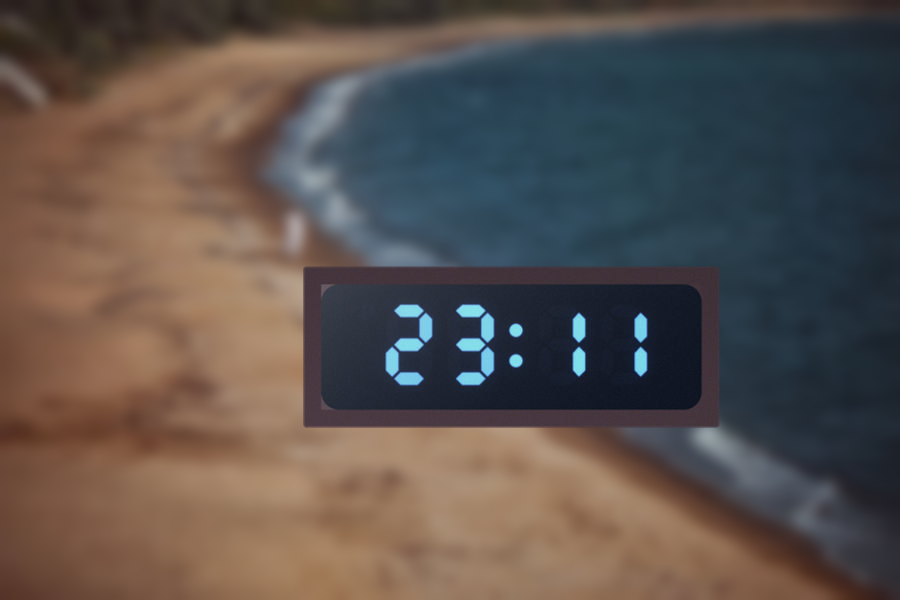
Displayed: 23 h 11 min
